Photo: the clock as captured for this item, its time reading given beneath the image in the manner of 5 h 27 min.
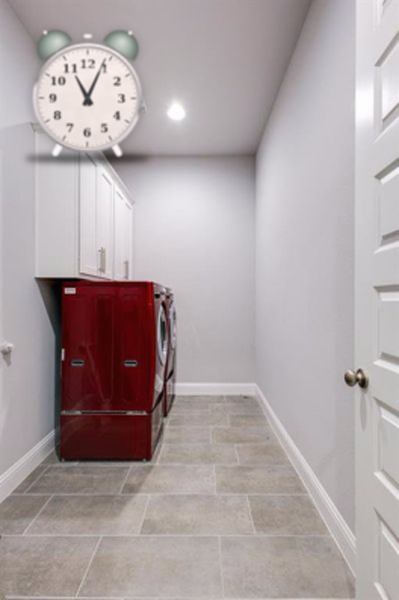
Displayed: 11 h 04 min
